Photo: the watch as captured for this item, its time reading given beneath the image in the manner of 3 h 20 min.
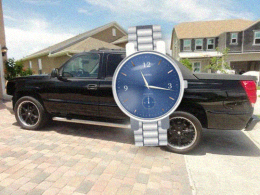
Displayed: 11 h 17 min
